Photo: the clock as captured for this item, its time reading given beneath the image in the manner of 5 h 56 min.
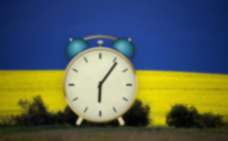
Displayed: 6 h 06 min
